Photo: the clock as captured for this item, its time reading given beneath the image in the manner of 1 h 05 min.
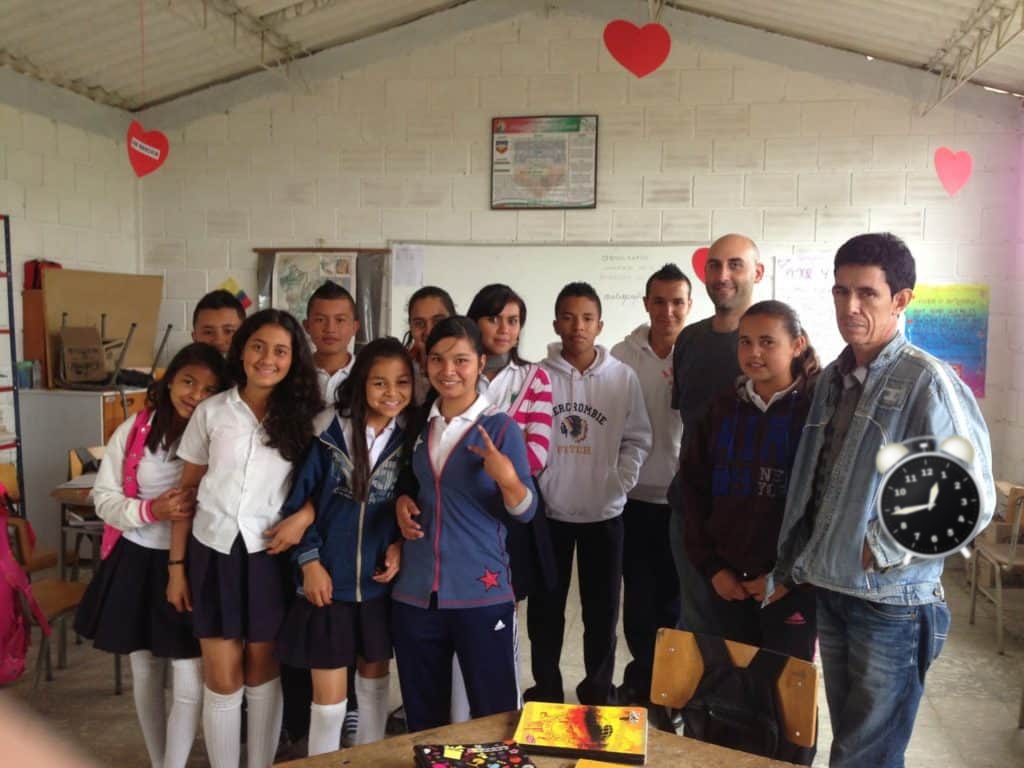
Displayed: 12 h 44 min
